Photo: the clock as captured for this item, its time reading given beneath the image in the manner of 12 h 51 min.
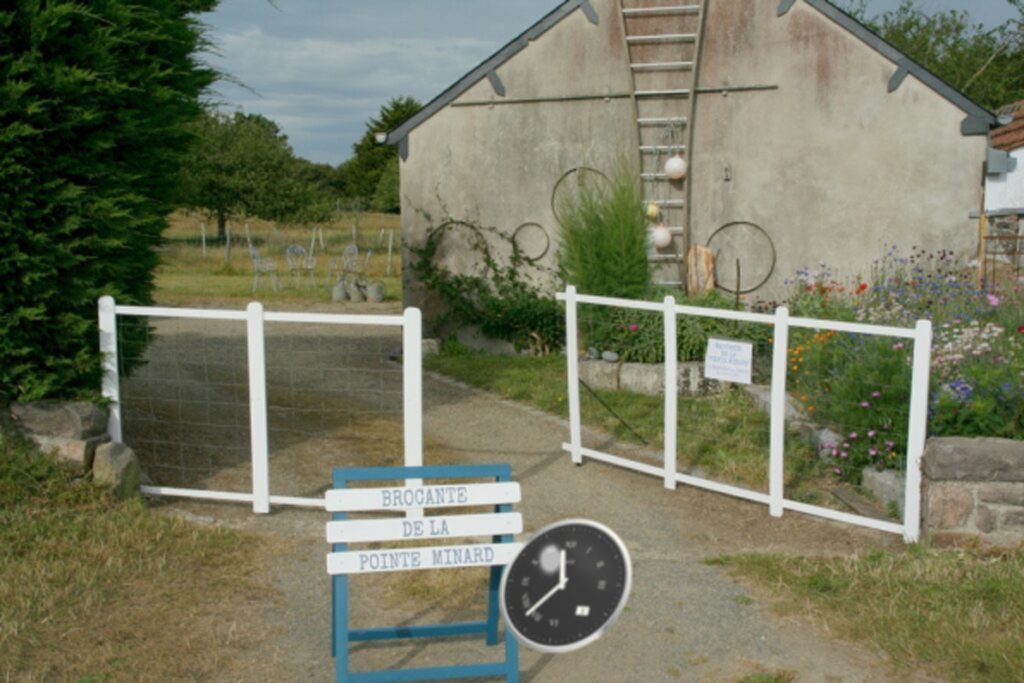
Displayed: 11 h 37 min
